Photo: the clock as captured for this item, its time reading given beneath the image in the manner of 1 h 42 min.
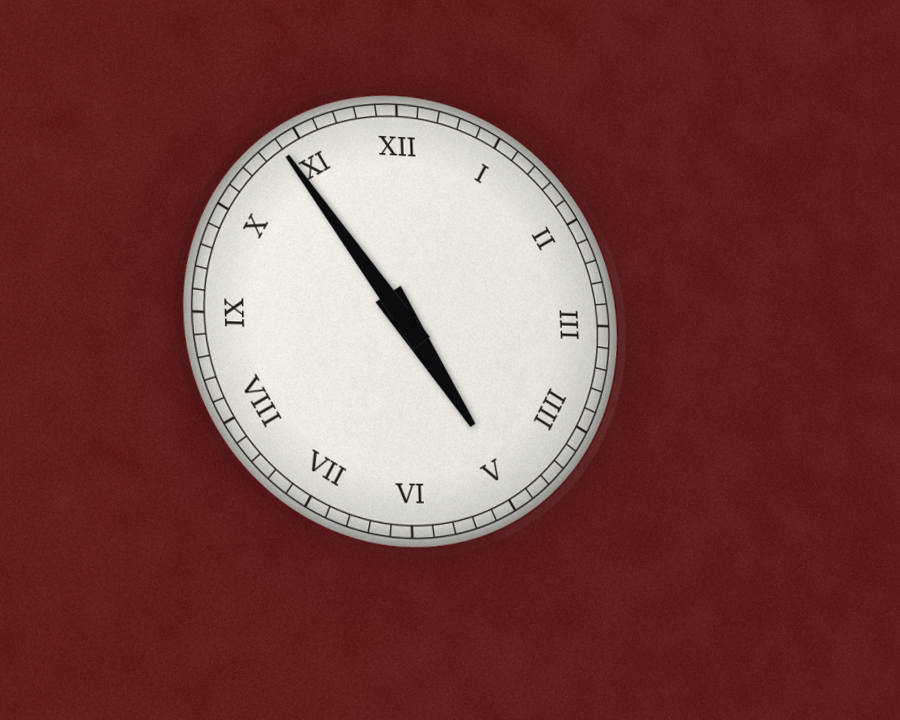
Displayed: 4 h 54 min
